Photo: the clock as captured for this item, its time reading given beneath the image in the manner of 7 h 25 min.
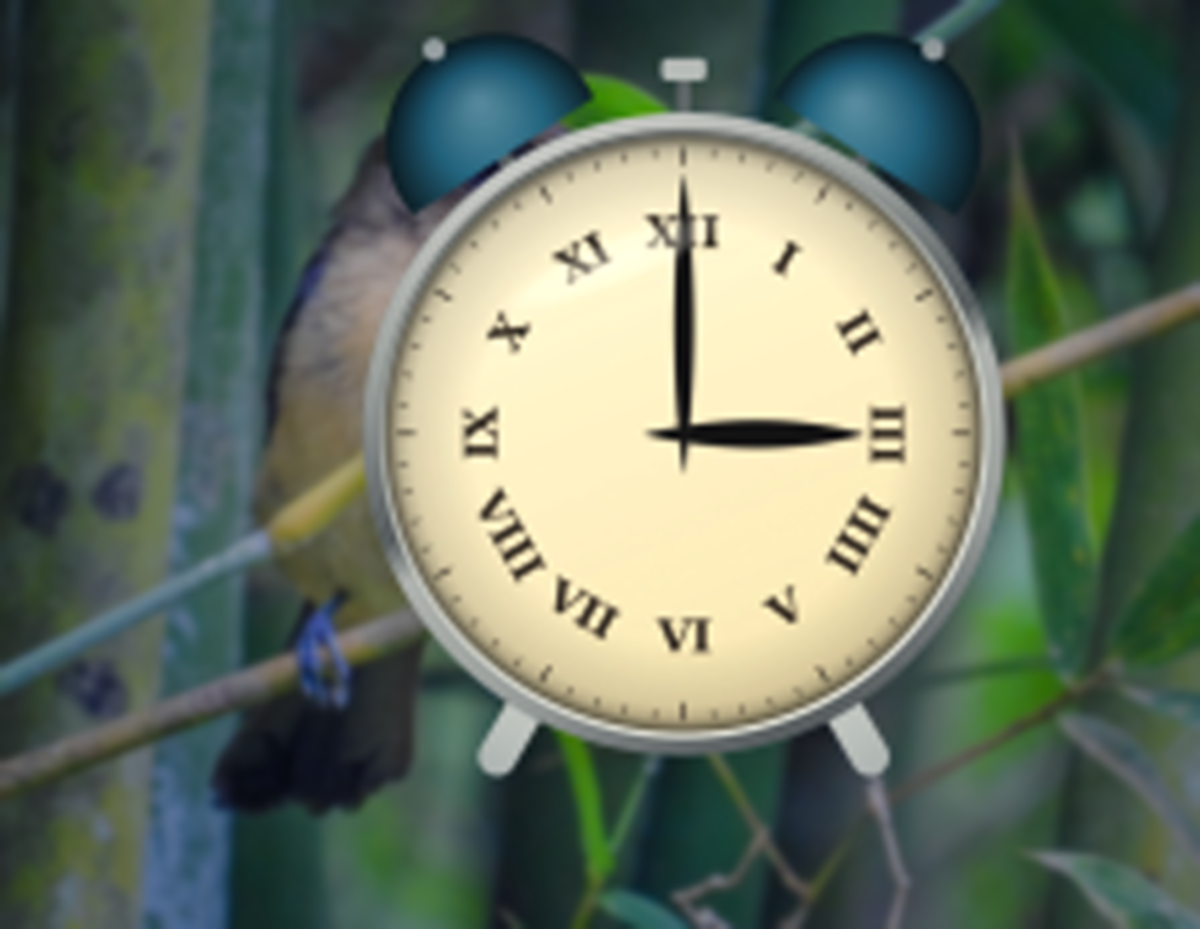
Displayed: 3 h 00 min
